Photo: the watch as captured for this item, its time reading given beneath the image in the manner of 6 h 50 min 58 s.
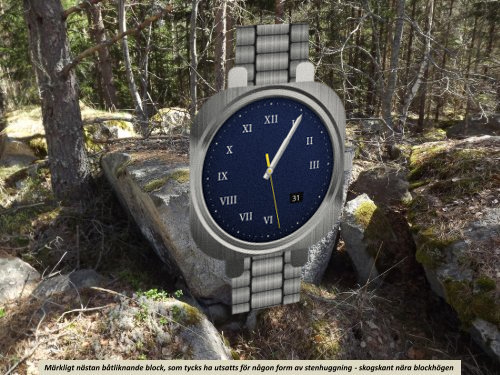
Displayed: 1 h 05 min 28 s
